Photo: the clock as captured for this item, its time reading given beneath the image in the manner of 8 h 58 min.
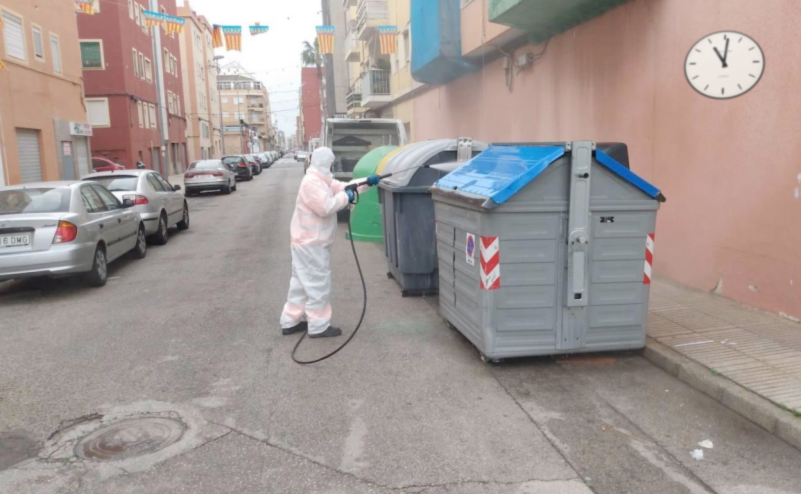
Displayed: 11 h 01 min
